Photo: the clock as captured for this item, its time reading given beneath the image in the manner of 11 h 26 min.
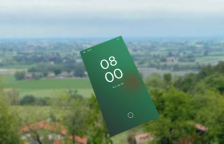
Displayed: 8 h 00 min
